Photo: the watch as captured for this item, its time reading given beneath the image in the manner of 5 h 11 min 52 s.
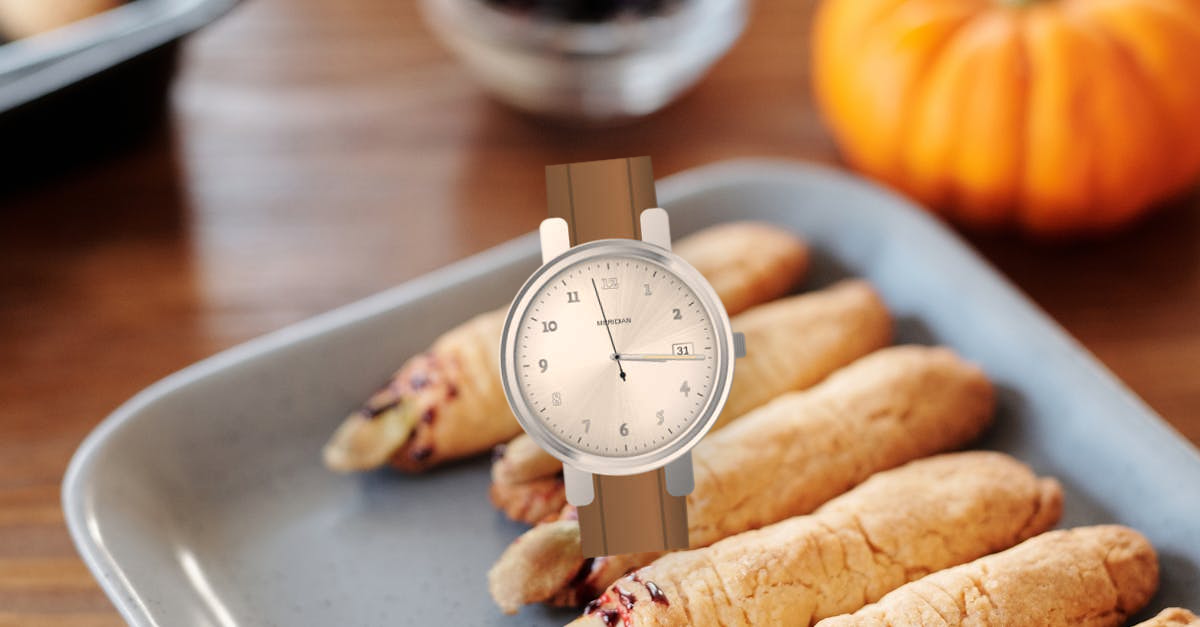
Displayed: 3 h 15 min 58 s
